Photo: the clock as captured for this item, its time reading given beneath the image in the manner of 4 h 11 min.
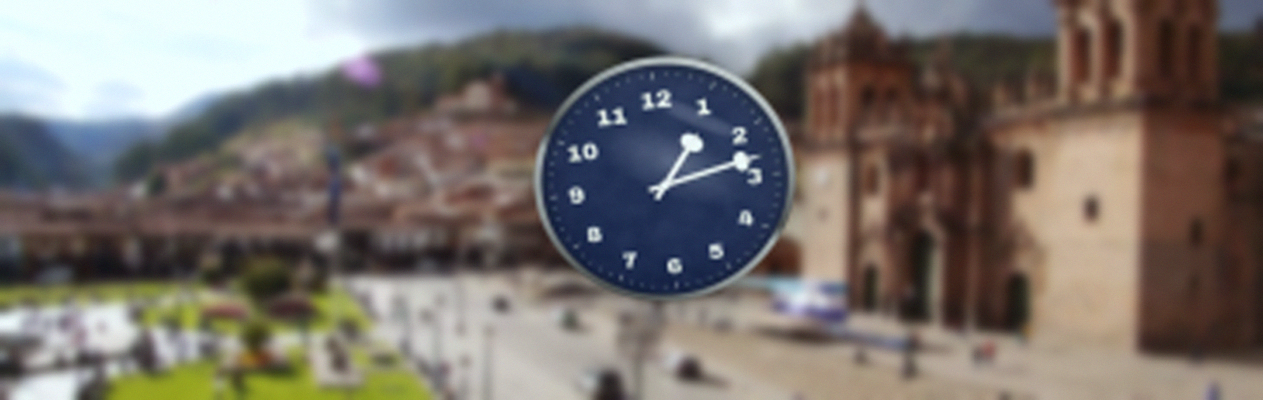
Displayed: 1 h 13 min
